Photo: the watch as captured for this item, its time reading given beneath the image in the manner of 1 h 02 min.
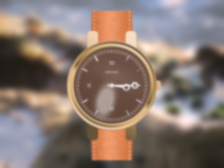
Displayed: 3 h 15 min
